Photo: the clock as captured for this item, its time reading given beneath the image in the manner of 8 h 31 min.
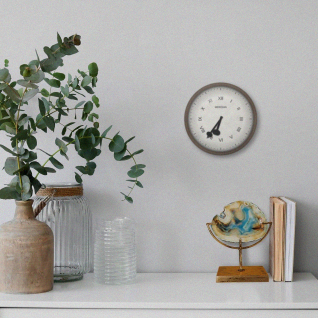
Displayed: 6 h 36 min
